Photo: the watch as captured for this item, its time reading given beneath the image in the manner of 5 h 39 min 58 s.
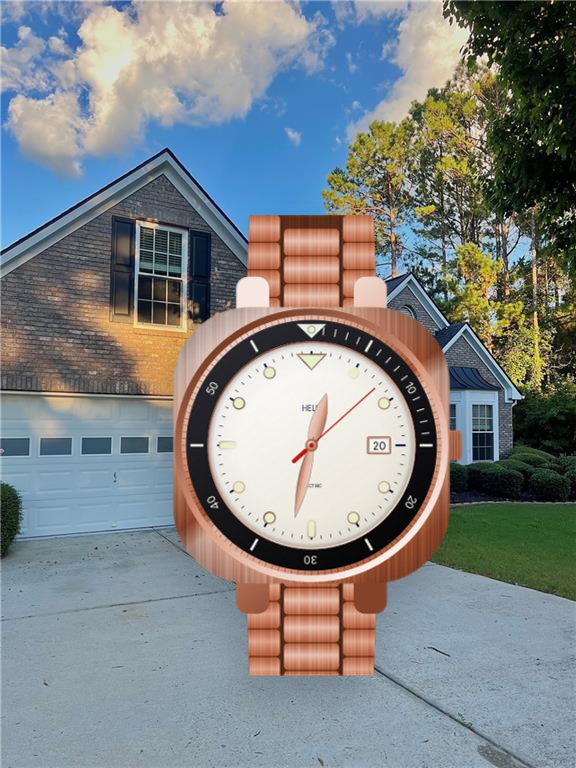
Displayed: 12 h 32 min 08 s
